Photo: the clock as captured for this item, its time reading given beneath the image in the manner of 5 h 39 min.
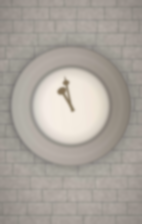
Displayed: 10 h 58 min
